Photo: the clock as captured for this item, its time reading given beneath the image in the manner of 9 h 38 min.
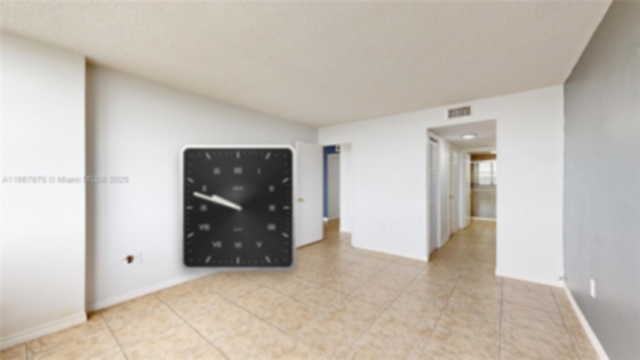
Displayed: 9 h 48 min
